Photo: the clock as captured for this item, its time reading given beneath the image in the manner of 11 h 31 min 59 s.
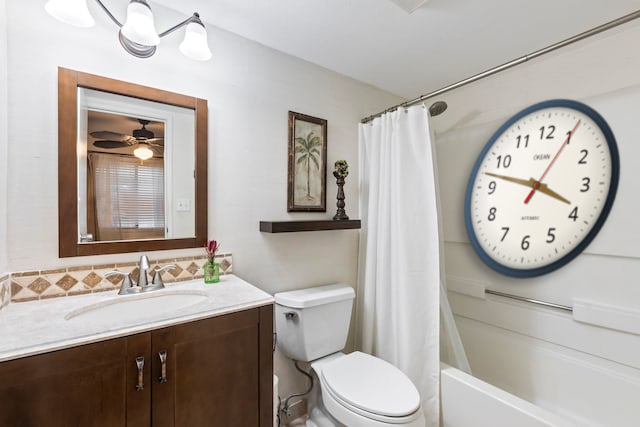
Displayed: 3 h 47 min 05 s
